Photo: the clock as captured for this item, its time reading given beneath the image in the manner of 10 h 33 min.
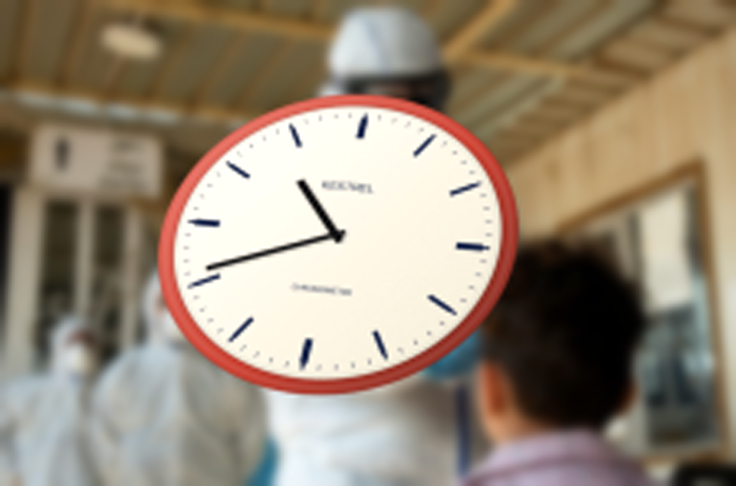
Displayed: 10 h 41 min
